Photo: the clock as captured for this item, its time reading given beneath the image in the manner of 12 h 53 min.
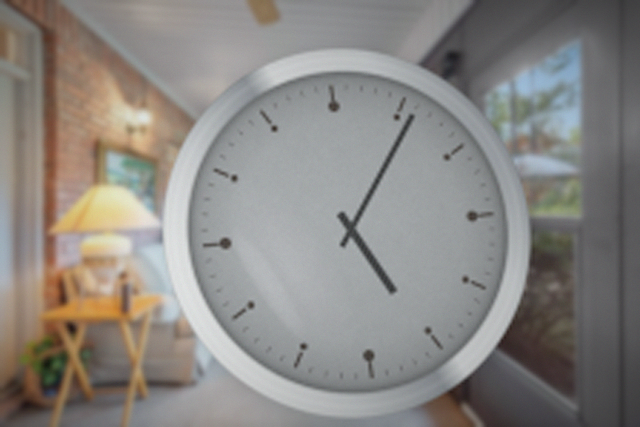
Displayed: 5 h 06 min
